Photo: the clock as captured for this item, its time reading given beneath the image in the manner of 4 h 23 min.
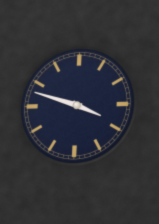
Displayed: 3 h 48 min
